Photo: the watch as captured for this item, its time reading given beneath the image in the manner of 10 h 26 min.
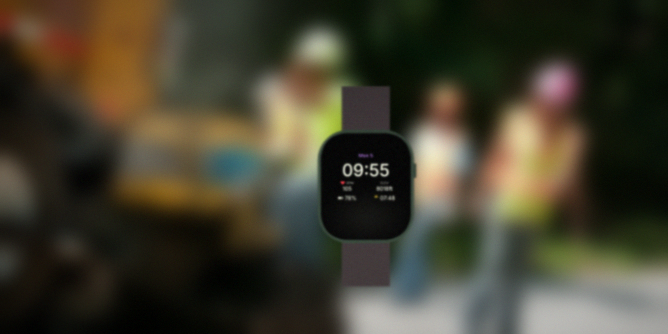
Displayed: 9 h 55 min
